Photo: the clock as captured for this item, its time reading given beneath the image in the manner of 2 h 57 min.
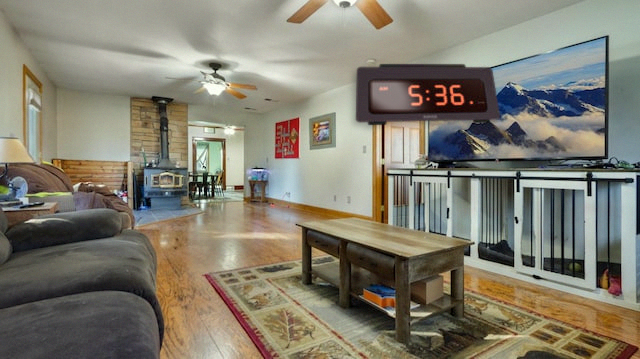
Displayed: 5 h 36 min
